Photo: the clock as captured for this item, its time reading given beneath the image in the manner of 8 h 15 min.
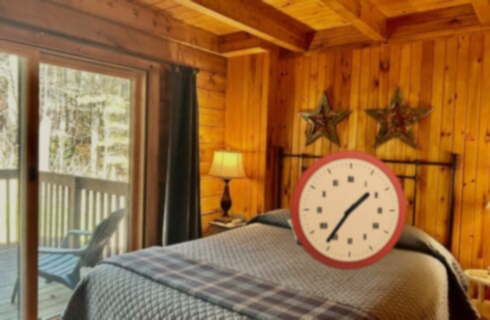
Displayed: 1 h 36 min
